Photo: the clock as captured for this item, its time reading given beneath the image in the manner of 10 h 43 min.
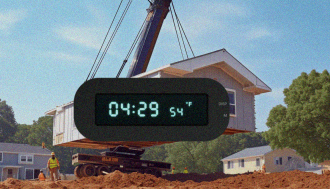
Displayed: 4 h 29 min
